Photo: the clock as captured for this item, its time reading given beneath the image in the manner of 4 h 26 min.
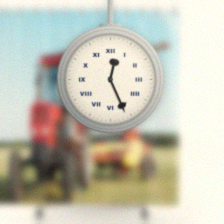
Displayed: 12 h 26 min
